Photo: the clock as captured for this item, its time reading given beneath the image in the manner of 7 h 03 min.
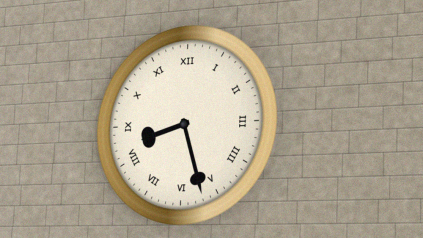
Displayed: 8 h 27 min
